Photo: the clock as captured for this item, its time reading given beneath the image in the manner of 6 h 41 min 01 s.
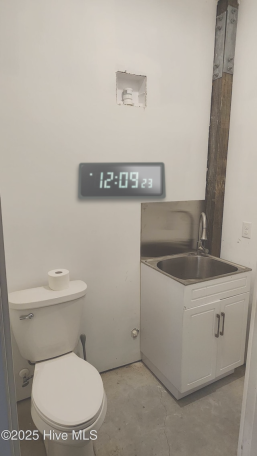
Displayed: 12 h 09 min 23 s
